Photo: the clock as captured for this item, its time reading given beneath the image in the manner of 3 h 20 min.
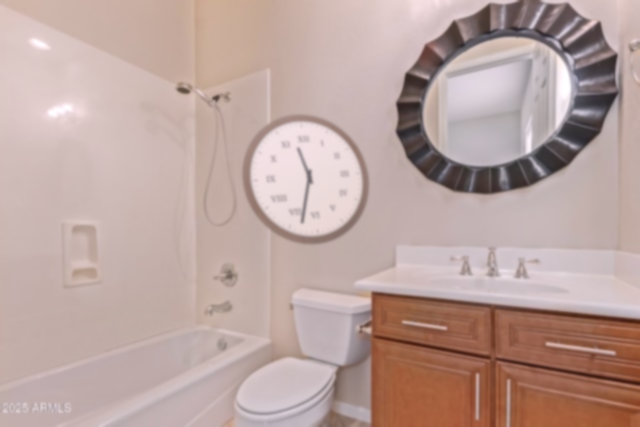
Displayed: 11 h 33 min
